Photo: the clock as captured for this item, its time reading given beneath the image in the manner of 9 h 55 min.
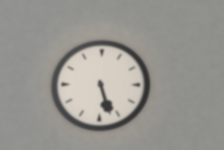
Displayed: 5 h 27 min
